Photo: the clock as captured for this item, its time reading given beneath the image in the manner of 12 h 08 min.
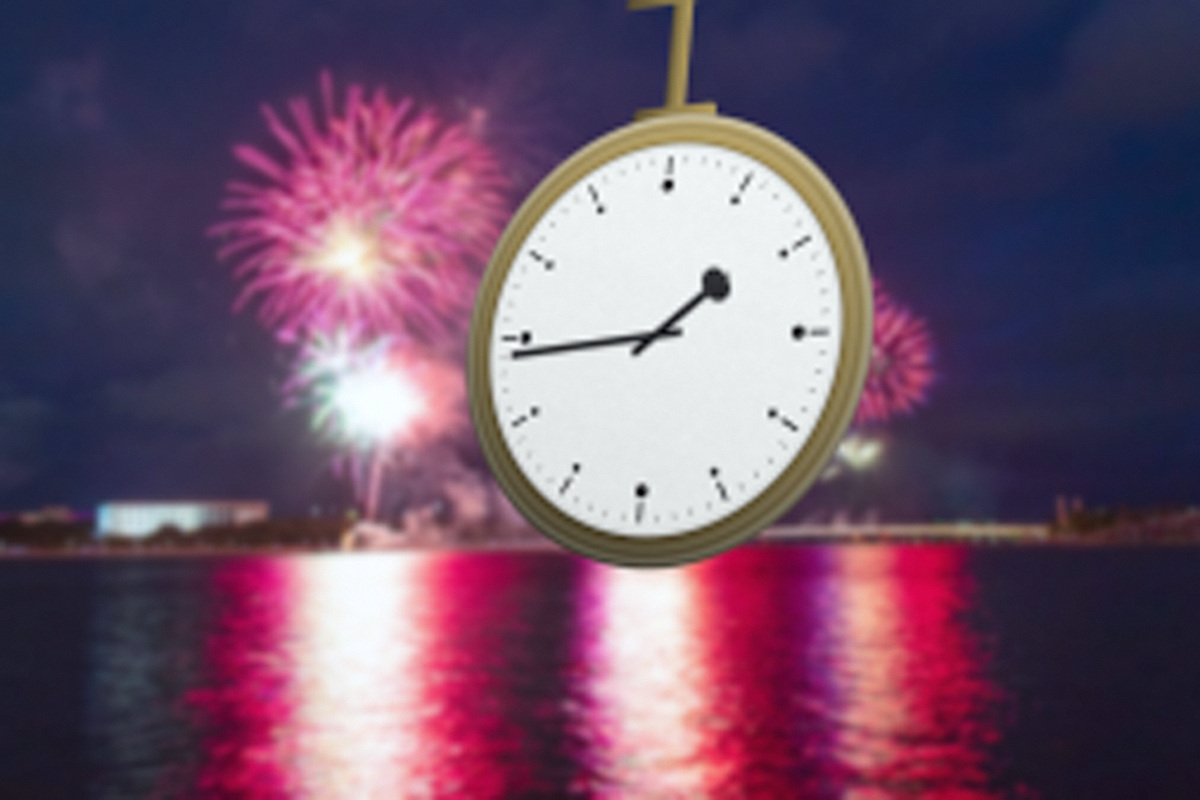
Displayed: 1 h 44 min
